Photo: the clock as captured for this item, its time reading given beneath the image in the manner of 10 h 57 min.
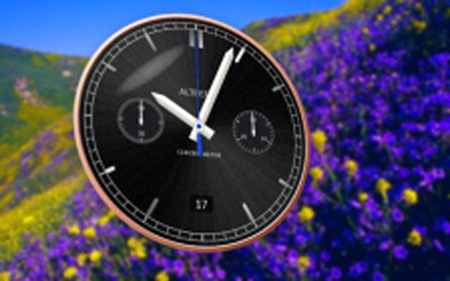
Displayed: 10 h 04 min
